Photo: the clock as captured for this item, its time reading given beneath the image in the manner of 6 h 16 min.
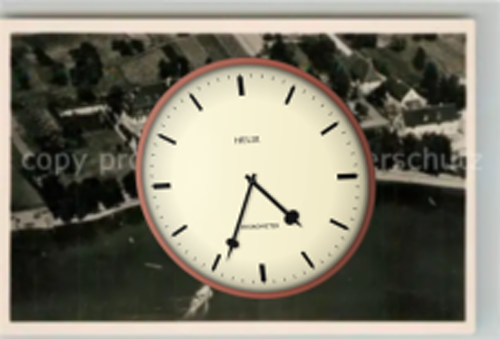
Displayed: 4 h 34 min
